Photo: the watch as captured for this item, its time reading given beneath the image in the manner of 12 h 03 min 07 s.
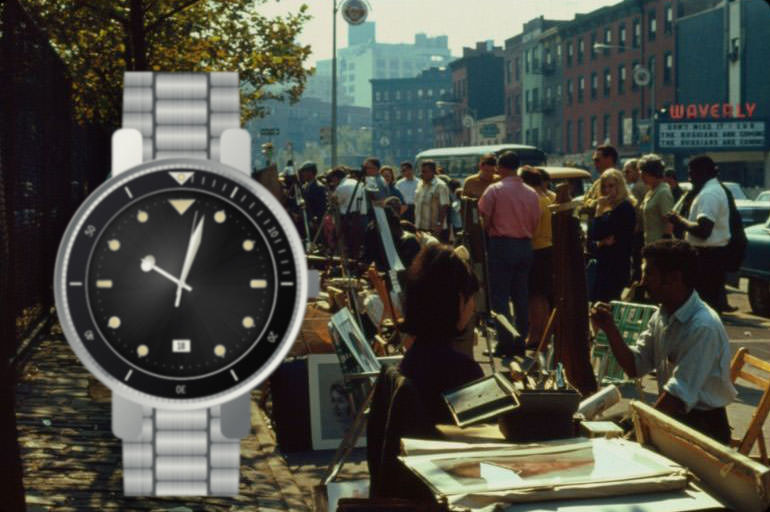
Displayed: 10 h 03 min 02 s
